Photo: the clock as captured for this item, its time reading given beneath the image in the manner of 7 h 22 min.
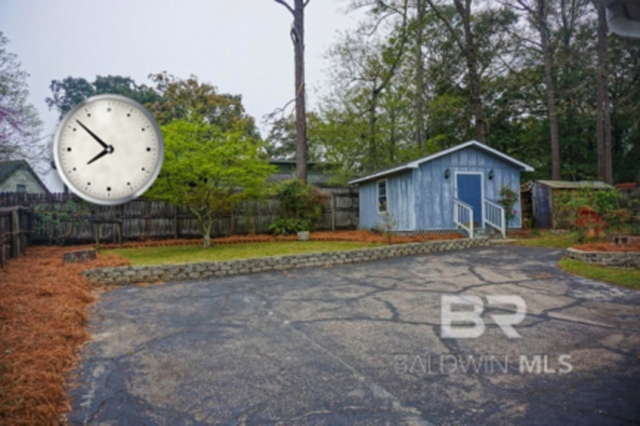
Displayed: 7 h 52 min
